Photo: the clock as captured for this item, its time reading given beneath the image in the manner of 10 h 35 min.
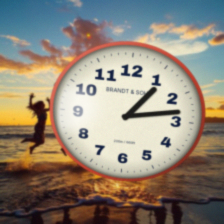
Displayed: 1 h 13 min
